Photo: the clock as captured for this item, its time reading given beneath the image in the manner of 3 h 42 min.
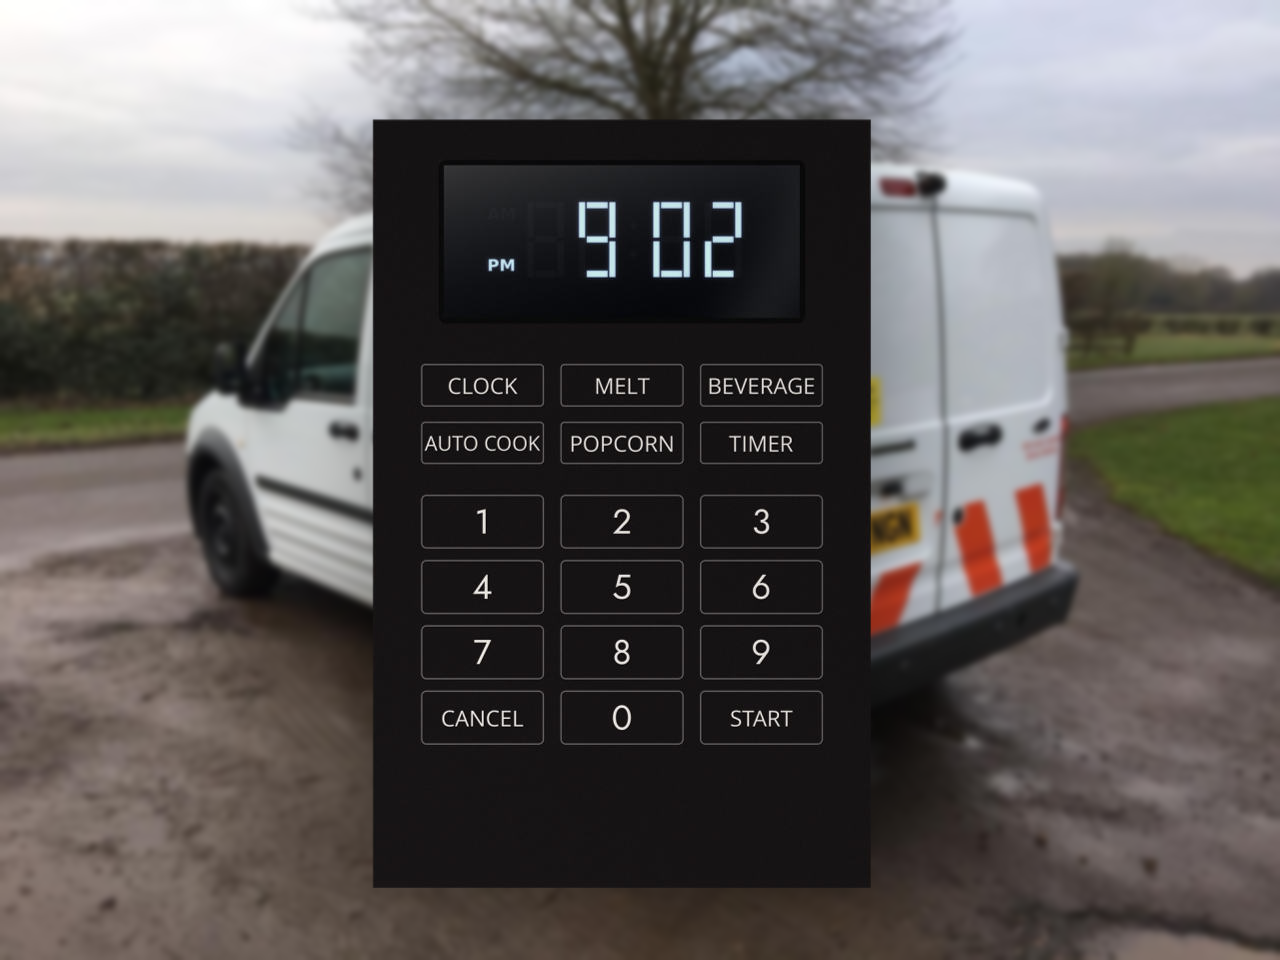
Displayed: 9 h 02 min
